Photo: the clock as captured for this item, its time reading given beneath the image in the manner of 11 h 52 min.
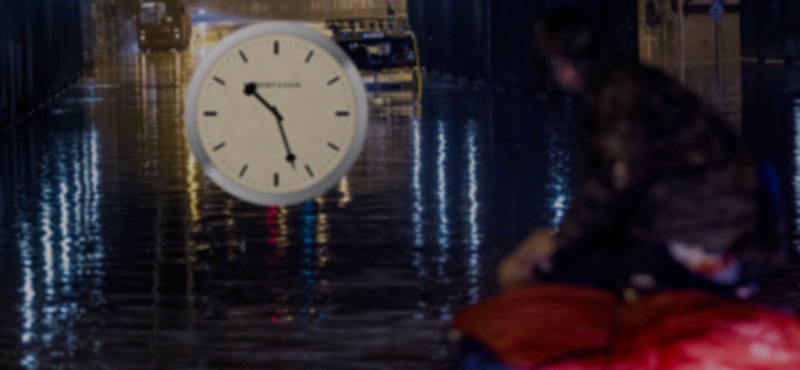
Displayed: 10 h 27 min
